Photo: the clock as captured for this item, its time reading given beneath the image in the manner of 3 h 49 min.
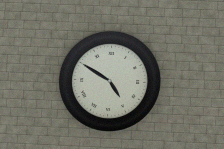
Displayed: 4 h 50 min
